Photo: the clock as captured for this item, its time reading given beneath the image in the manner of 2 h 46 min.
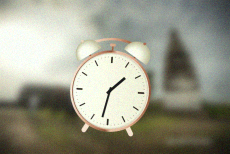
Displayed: 1 h 32 min
